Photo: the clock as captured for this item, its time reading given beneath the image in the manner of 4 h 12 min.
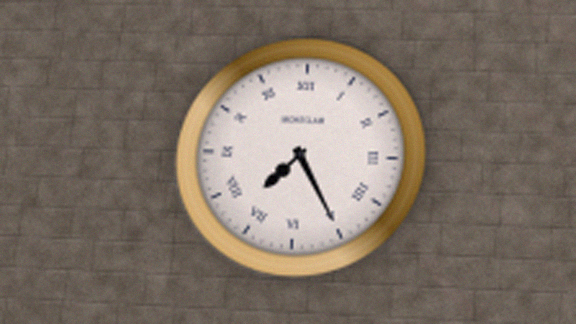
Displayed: 7 h 25 min
